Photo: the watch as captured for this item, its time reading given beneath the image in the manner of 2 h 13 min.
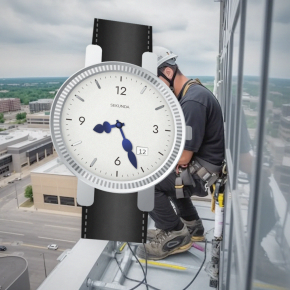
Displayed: 8 h 26 min
